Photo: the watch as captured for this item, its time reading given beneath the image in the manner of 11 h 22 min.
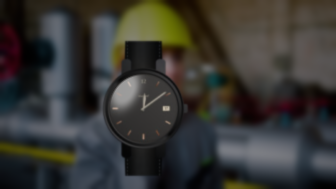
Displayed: 12 h 09 min
